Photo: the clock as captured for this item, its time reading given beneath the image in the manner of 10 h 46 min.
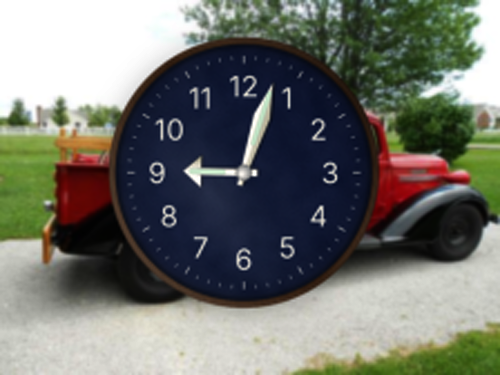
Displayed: 9 h 03 min
